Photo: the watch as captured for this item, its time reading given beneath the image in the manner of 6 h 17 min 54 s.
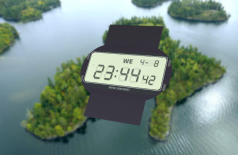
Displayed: 23 h 44 min 42 s
